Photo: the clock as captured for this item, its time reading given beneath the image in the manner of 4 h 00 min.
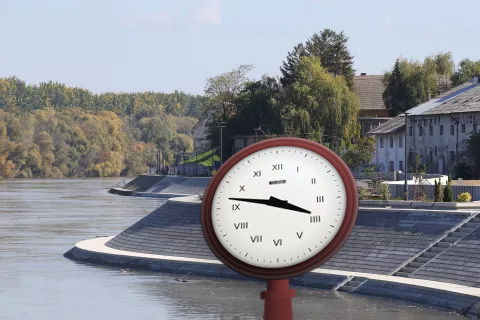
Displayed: 3 h 47 min
